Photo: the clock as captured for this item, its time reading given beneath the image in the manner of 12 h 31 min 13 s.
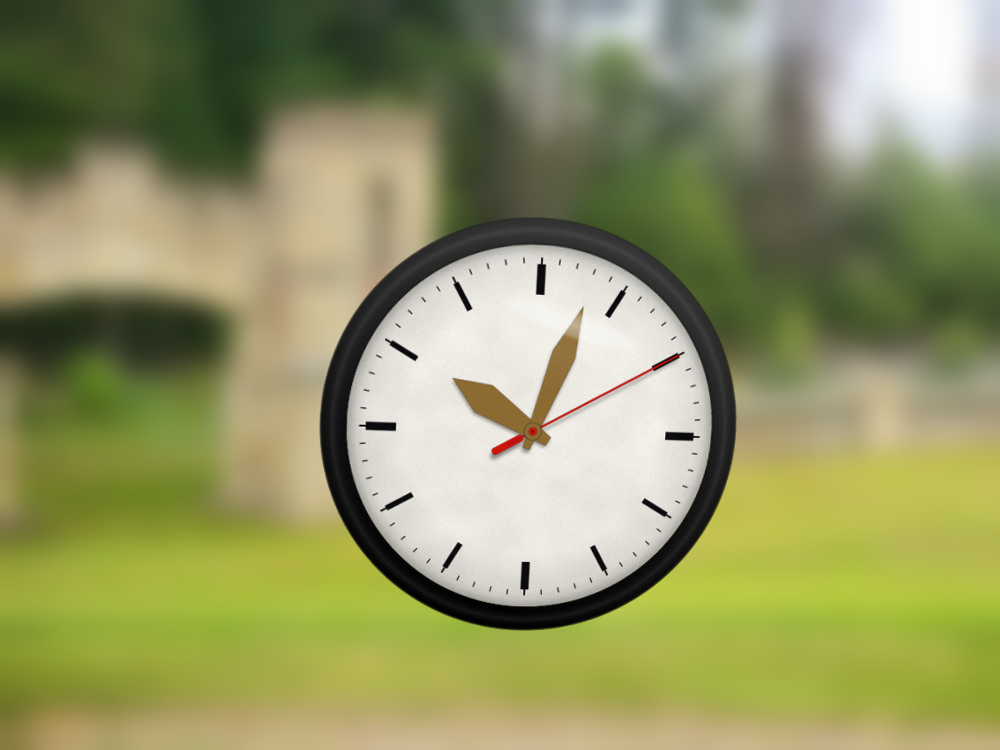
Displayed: 10 h 03 min 10 s
